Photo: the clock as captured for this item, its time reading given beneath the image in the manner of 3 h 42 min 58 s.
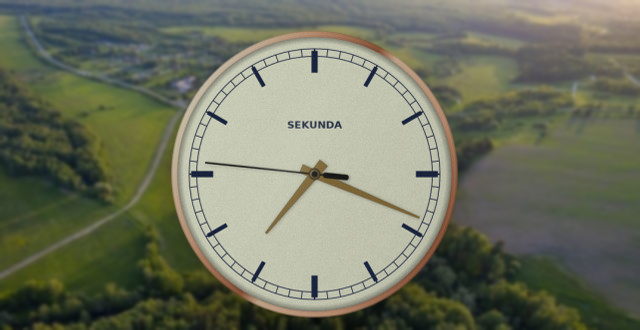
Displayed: 7 h 18 min 46 s
